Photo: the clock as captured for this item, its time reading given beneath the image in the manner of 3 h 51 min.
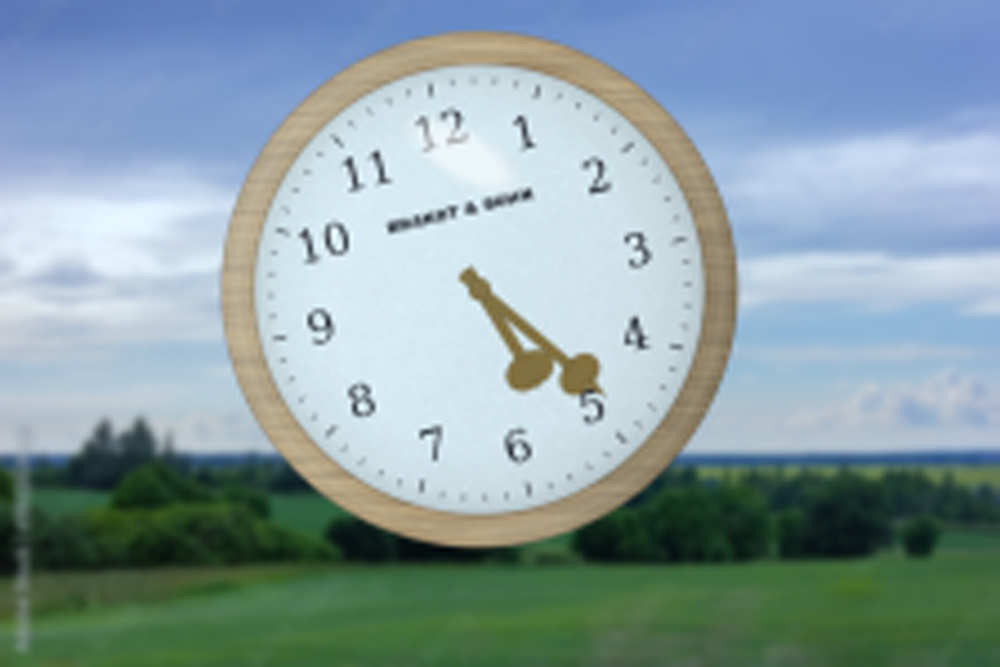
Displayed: 5 h 24 min
